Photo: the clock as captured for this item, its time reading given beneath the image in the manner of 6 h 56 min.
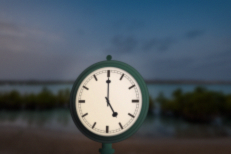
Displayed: 5 h 00 min
